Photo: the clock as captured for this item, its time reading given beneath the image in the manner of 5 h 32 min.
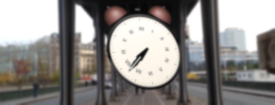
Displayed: 7 h 38 min
